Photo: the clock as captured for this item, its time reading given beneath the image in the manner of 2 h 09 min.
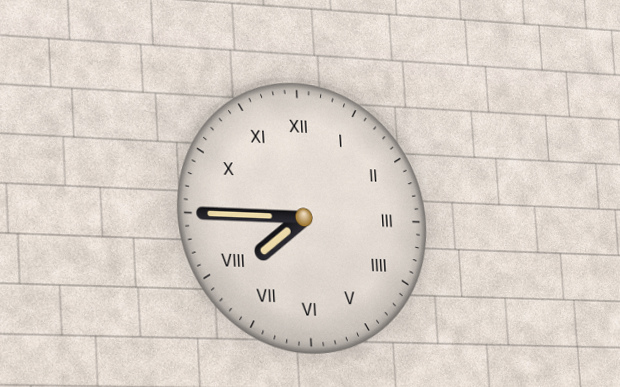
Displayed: 7 h 45 min
